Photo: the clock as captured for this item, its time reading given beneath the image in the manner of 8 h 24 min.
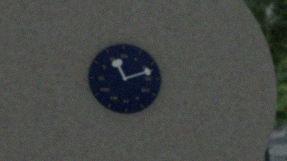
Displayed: 11 h 12 min
